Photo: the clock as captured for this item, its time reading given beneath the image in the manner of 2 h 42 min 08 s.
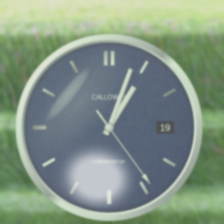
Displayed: 1 h 03 min 24 s
